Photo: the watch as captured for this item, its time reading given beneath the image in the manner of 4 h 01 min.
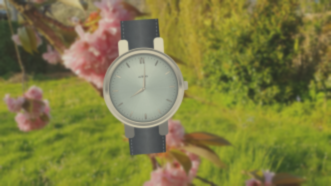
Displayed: 8 h 01 min
